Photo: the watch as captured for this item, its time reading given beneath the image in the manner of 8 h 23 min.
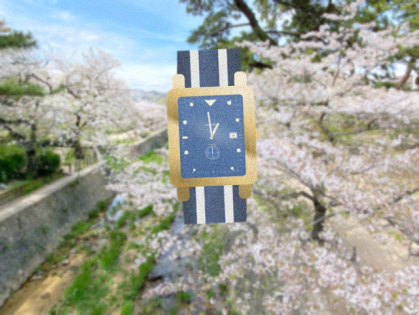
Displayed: 12 h 59 min
